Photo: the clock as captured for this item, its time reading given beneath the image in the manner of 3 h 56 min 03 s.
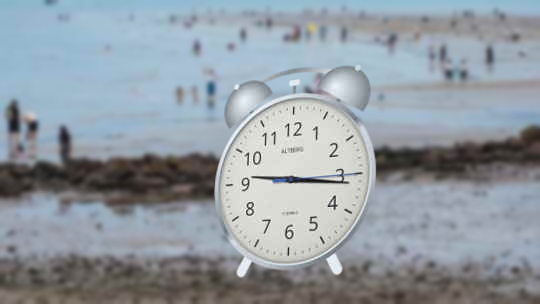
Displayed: 9 h 16 min 15 s
